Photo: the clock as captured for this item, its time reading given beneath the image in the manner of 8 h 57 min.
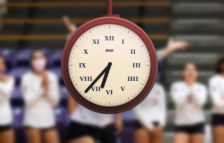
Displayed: 6 h 37 min
